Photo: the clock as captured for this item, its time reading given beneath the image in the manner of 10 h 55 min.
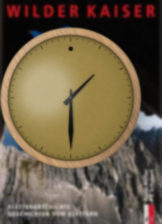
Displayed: 1 h 30 min
